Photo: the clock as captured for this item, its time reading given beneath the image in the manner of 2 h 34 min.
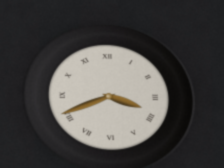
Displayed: 3 h 41 min
